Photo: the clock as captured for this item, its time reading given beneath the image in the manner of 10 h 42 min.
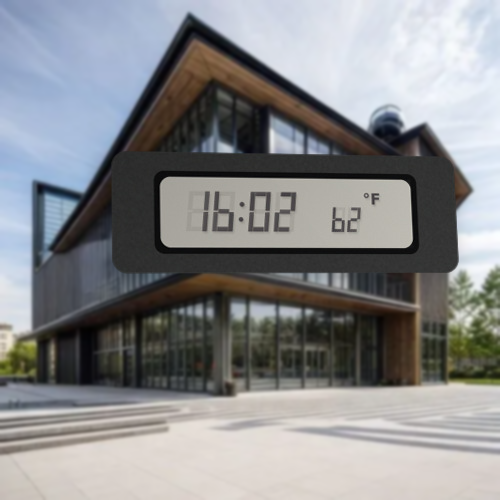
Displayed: 16 h 02 min
